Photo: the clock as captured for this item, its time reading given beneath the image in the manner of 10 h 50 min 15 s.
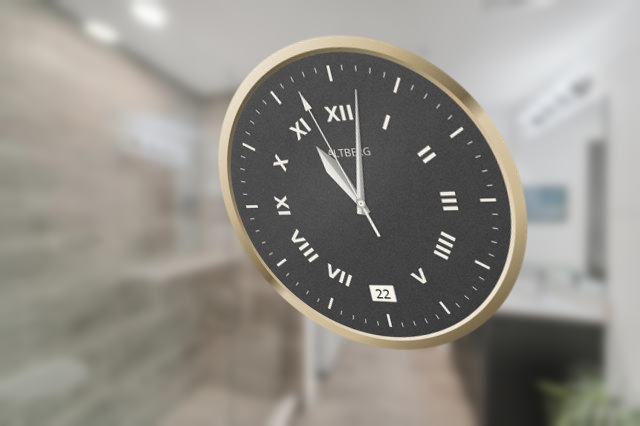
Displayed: 11 h 01 min 57 s
